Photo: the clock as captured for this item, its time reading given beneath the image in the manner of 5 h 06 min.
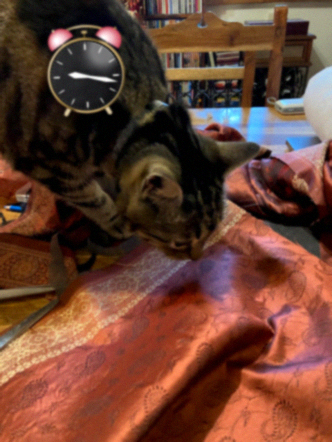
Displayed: 9 h 17 min
